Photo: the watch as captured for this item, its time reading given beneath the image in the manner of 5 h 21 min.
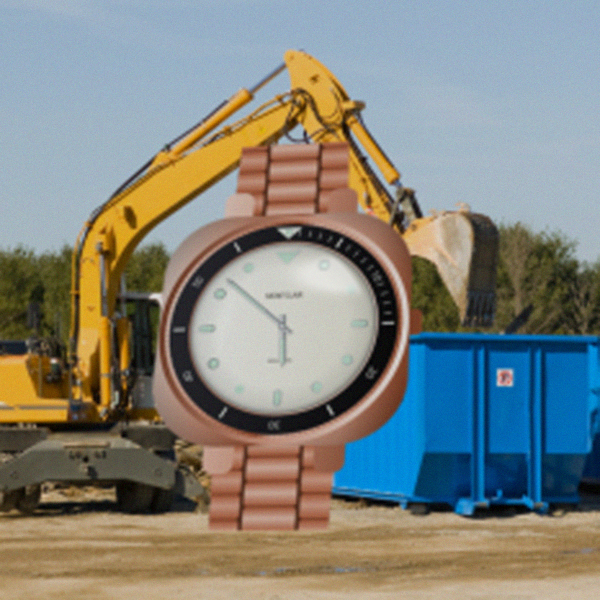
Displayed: 5 h 52 min
